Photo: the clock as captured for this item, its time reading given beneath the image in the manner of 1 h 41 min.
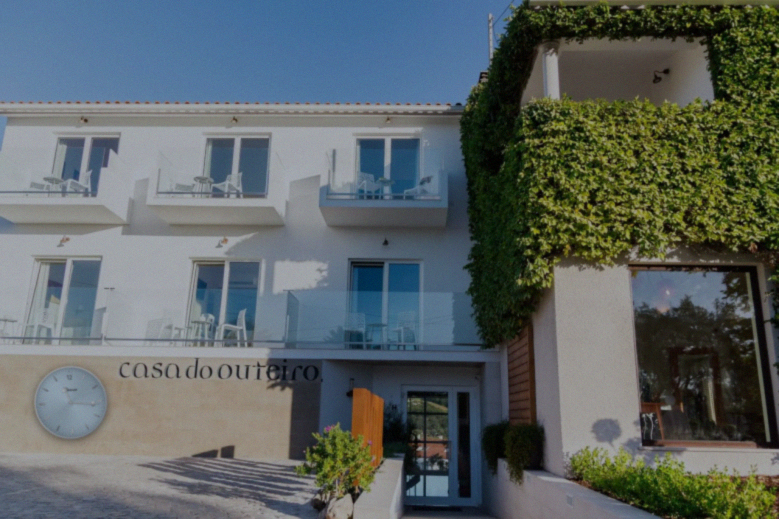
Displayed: 11 h 16 min
